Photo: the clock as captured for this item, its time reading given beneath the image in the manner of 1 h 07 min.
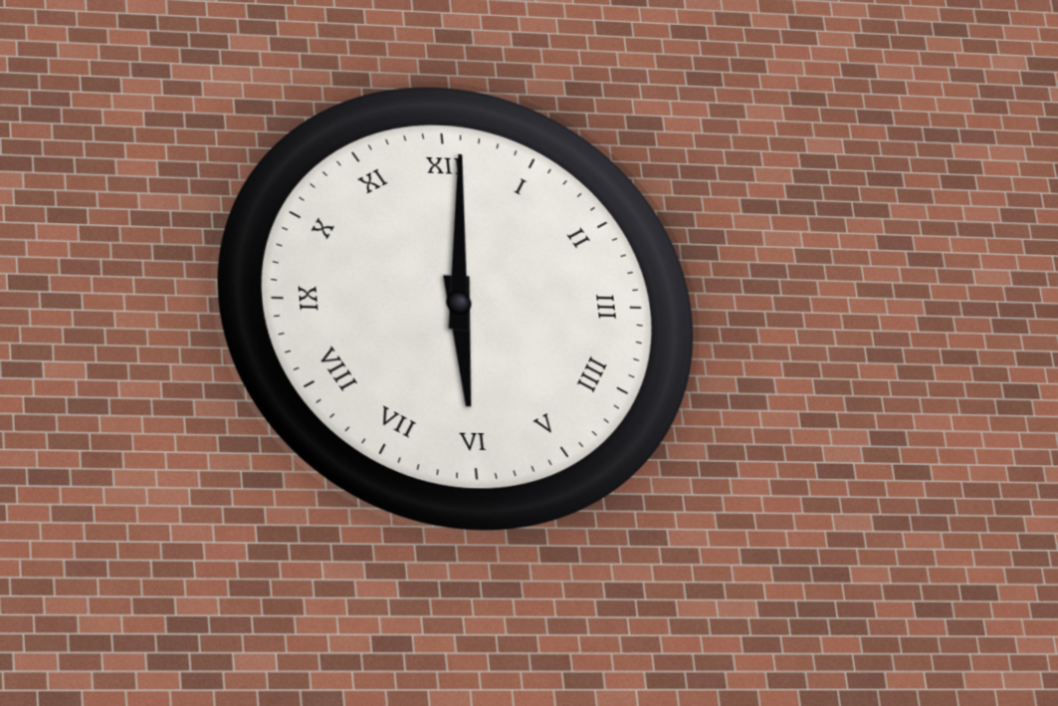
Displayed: 6 h 01 min
